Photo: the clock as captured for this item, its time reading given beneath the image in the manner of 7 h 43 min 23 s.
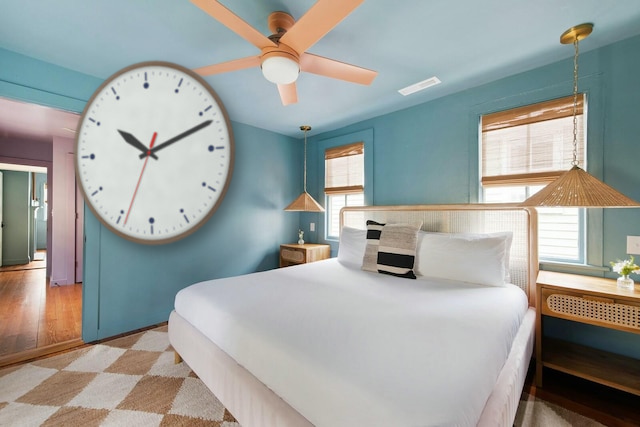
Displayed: 10 h 11 min 34 s
